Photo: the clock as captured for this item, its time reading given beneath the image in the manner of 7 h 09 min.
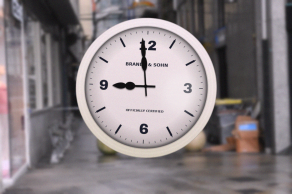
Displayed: 8 h 59 min
